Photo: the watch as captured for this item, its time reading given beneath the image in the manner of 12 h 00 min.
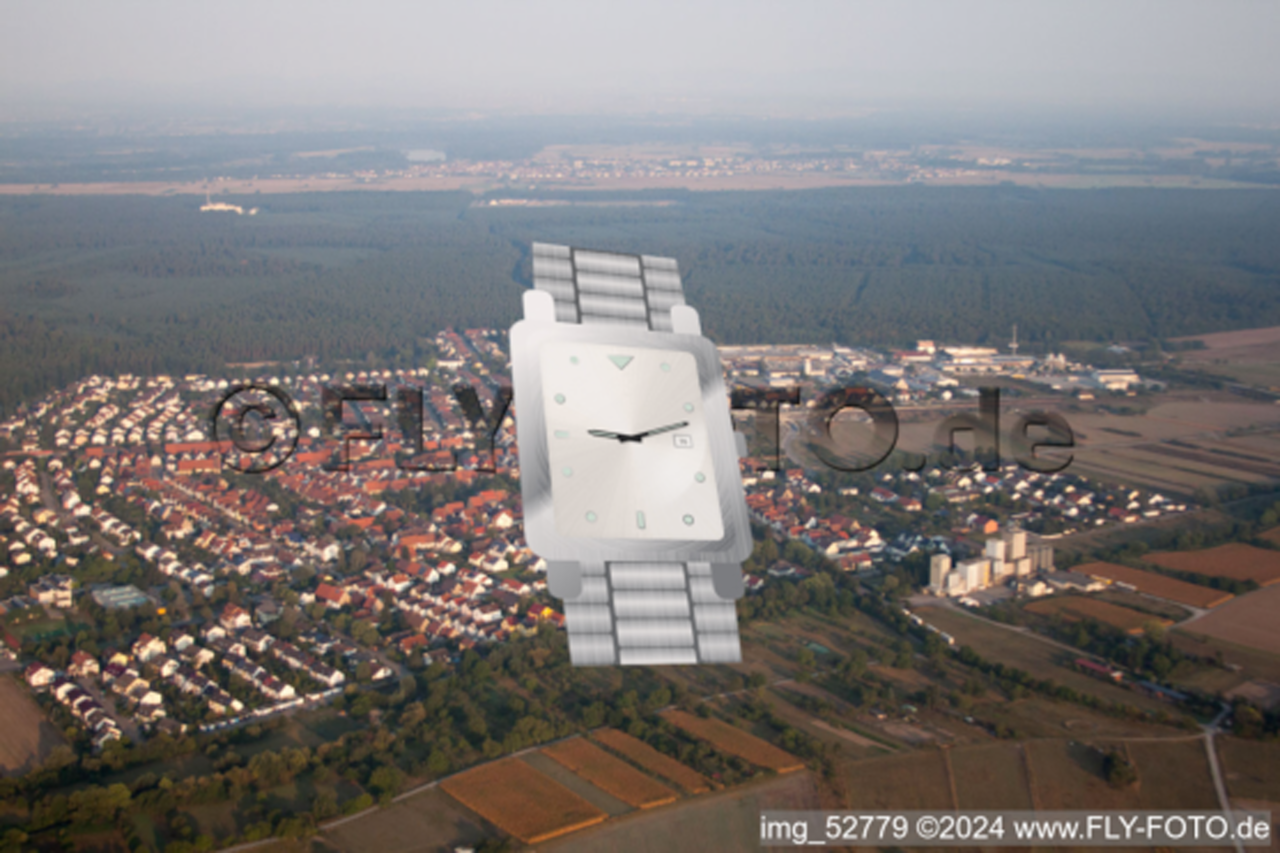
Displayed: 9 h 12 min
